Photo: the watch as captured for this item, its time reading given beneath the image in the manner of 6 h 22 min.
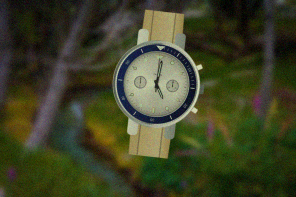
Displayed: 5 h 01 min
